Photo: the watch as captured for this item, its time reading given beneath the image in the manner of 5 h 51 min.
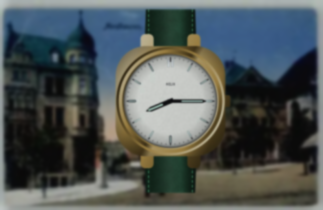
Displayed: 8 h 15 min
